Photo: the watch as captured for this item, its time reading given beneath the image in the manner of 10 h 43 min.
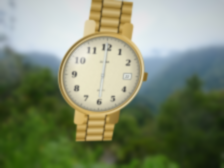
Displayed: 6 h 00 min
